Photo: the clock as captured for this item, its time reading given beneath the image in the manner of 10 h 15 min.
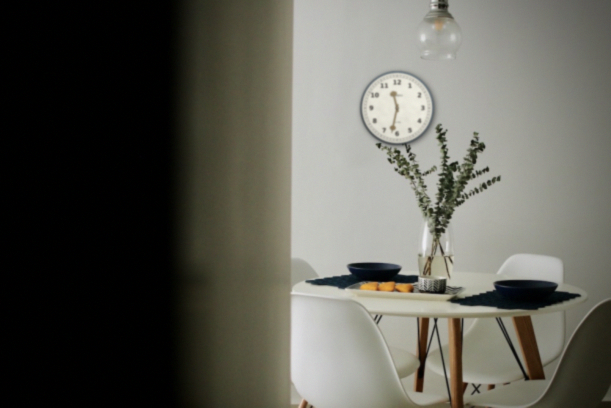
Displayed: 11 h 32 min
